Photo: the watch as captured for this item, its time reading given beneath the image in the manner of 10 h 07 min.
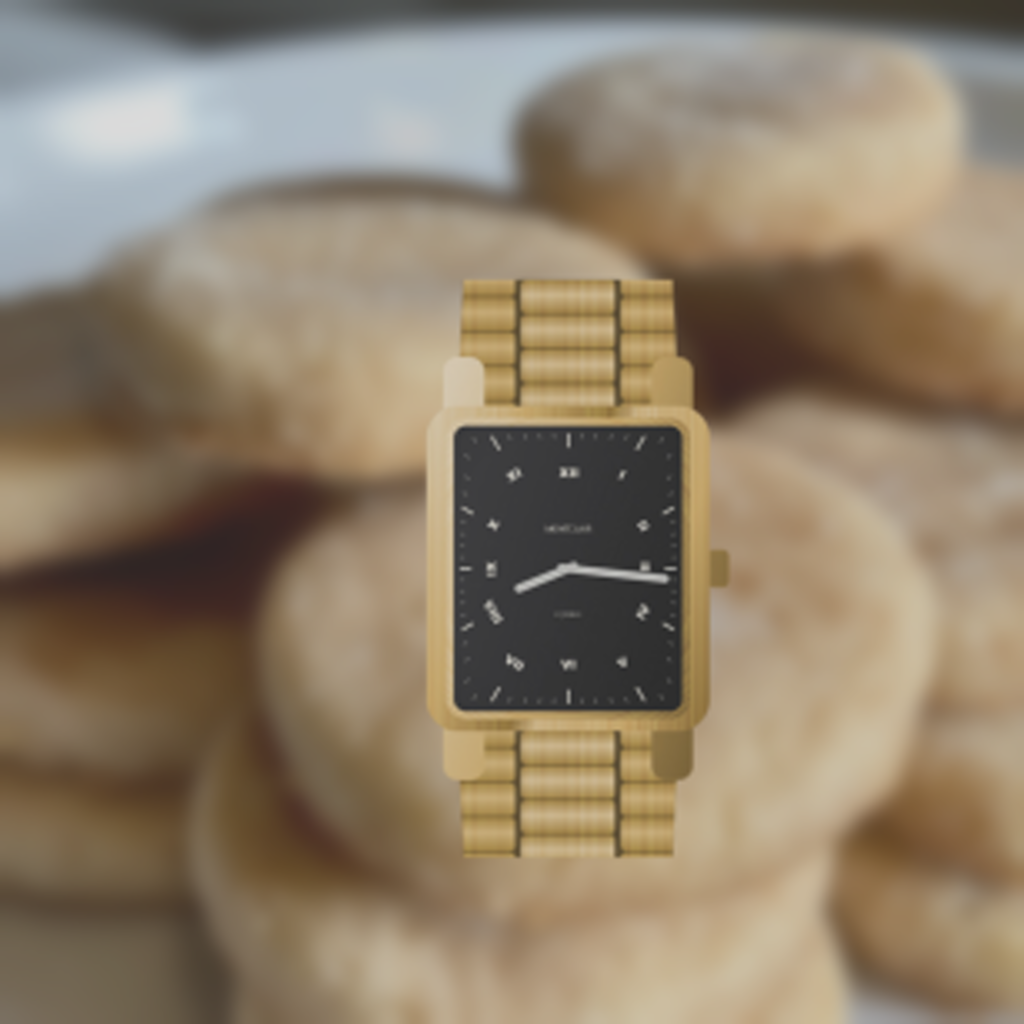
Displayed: 8 h 16 min
